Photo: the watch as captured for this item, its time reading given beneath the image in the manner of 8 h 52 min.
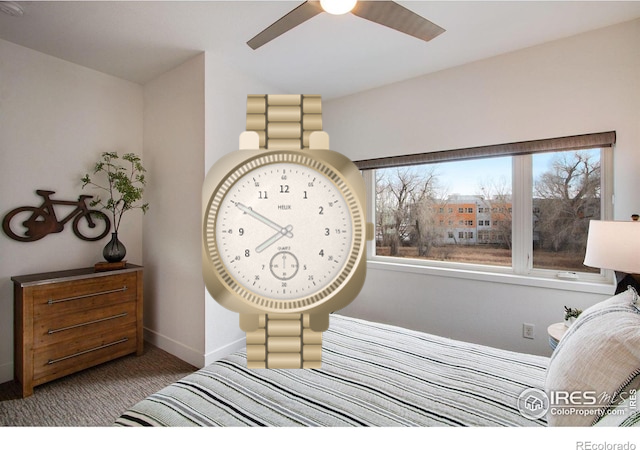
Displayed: 7 h 50 min
